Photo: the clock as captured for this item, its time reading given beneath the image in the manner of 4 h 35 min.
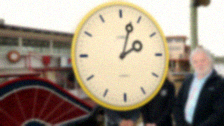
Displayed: 2 h 03 min
